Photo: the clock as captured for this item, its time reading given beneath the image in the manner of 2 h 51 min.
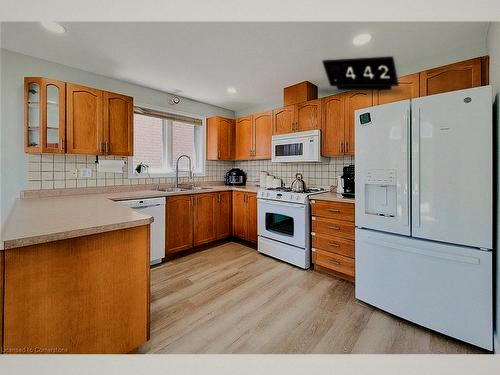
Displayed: 4 h 42 min
